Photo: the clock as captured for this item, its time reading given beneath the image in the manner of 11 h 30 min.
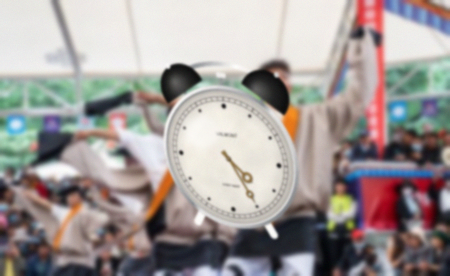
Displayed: 4 h 25 min
